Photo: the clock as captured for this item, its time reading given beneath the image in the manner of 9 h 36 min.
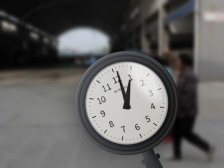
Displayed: 1 h 01 min
